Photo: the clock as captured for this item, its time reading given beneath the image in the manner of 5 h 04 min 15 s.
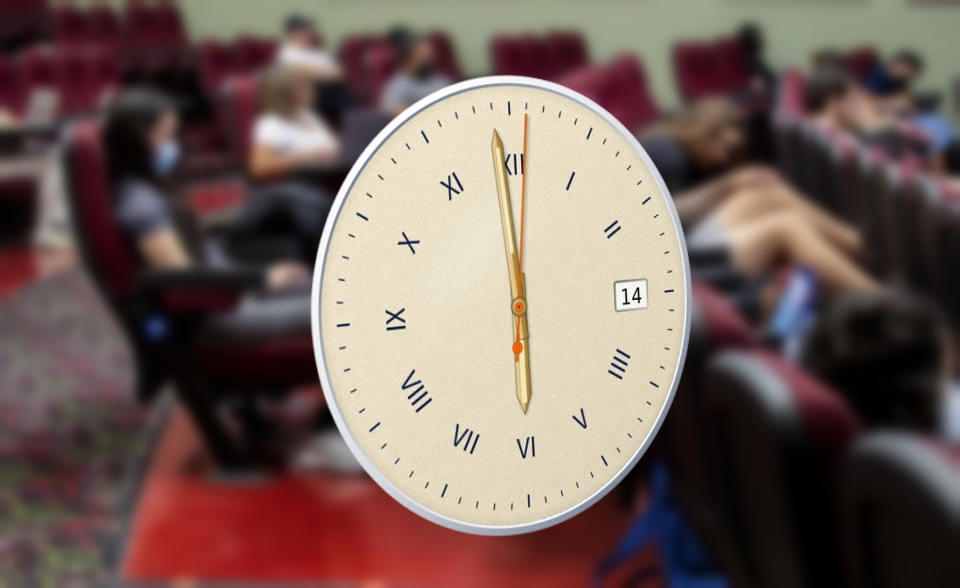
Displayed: 5 h 59 min 01 s
